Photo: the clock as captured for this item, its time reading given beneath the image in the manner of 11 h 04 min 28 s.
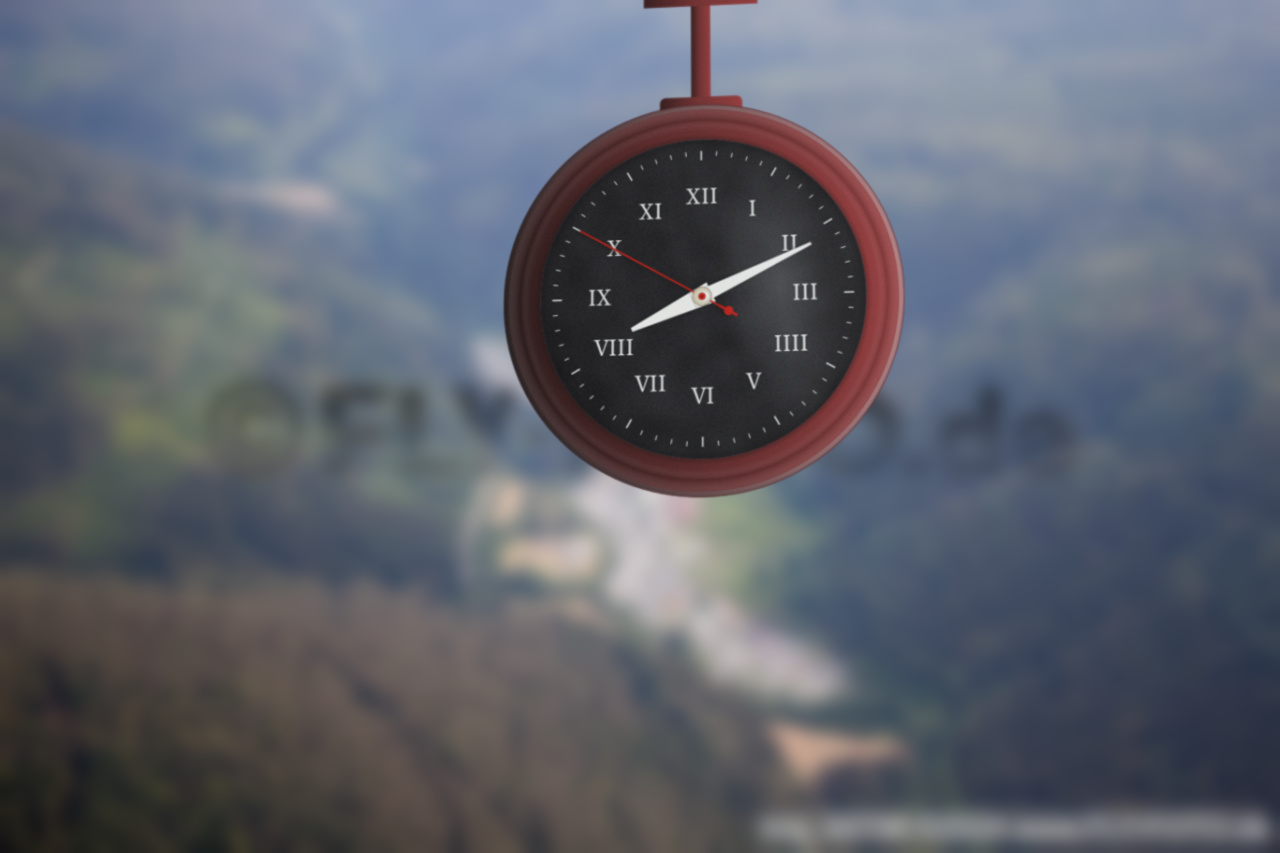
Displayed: 8 h 10 min 50 s
